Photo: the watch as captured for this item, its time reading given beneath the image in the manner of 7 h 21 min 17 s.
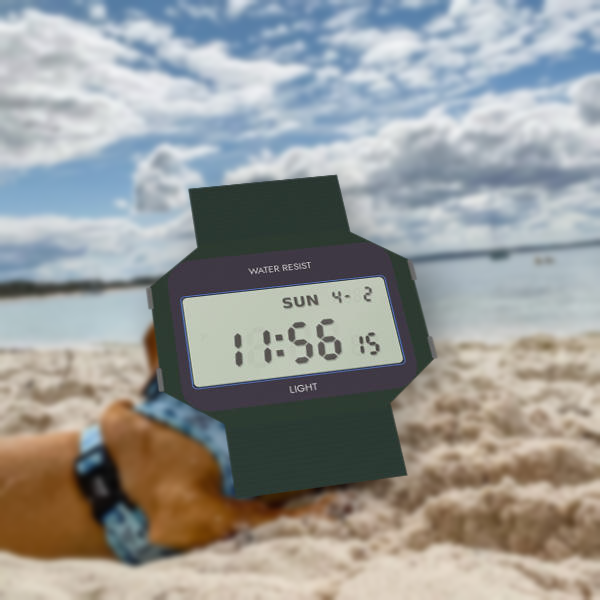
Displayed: 11 h 56 min 15 s
